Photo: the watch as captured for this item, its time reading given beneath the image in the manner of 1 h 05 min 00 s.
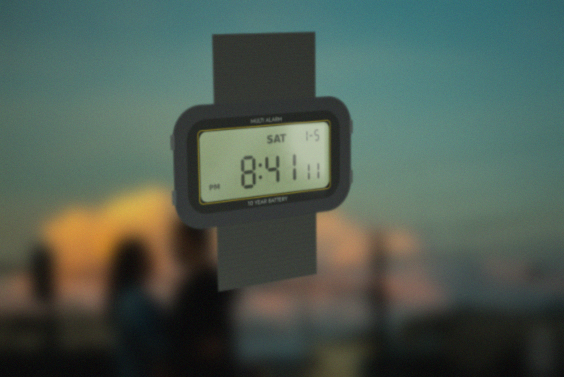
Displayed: 8 h 41 min 11 s
